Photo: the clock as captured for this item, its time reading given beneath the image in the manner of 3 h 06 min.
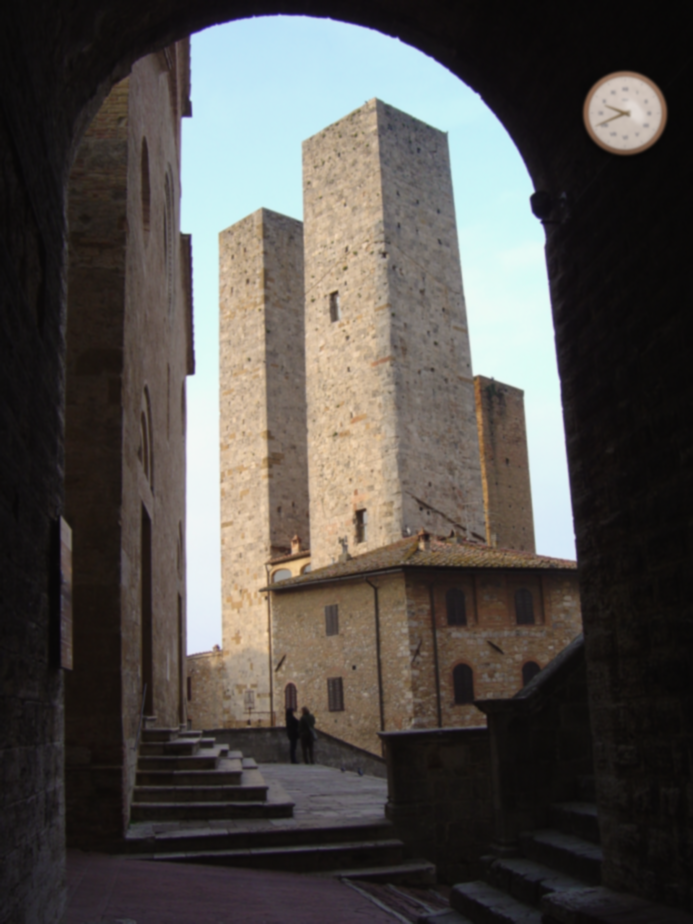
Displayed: 9 h 41 min
